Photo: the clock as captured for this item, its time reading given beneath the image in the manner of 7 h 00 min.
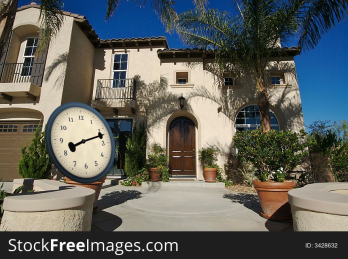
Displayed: 8 h 12 min
